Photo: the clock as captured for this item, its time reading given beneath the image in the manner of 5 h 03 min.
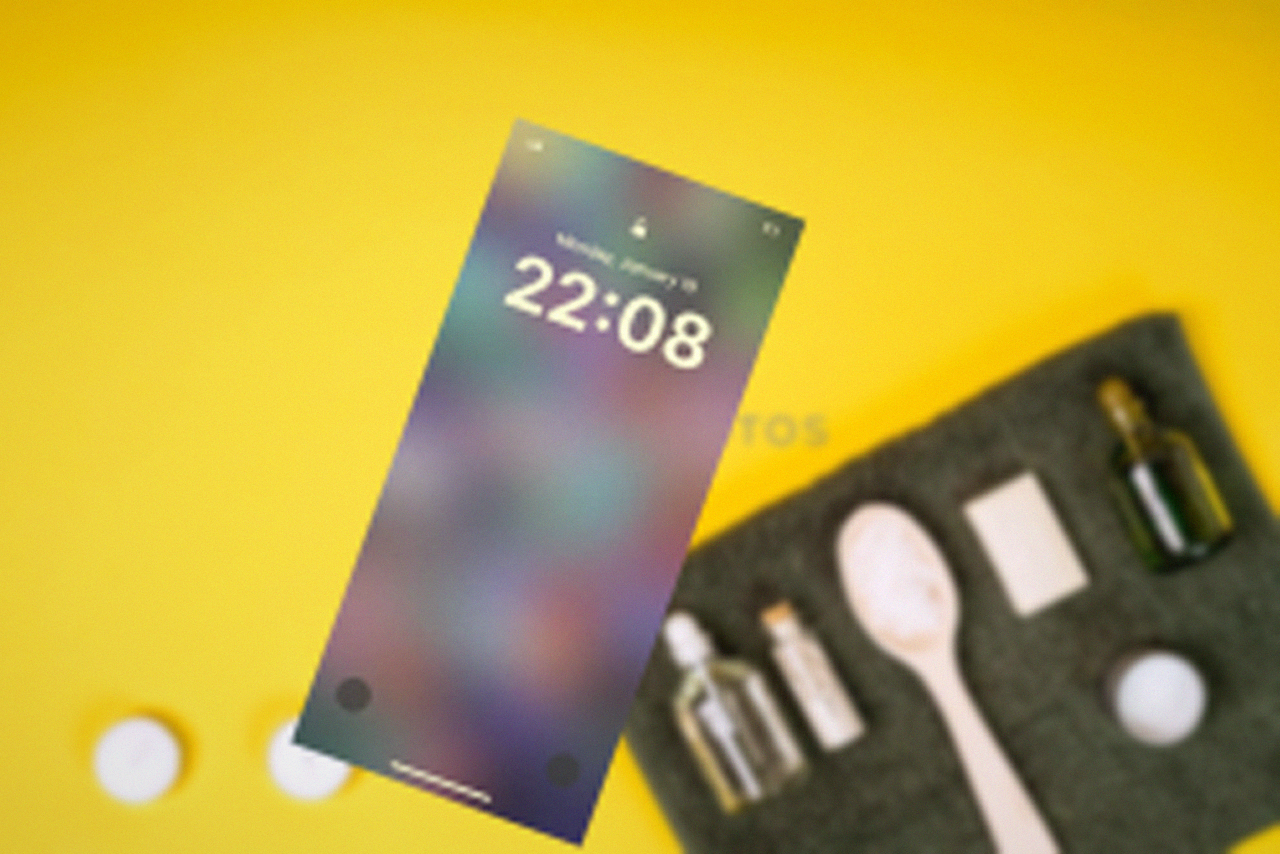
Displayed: 22 h 08 min
